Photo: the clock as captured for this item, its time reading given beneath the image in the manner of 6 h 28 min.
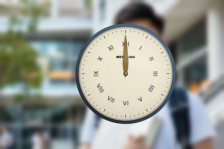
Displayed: 12 h 00 min
